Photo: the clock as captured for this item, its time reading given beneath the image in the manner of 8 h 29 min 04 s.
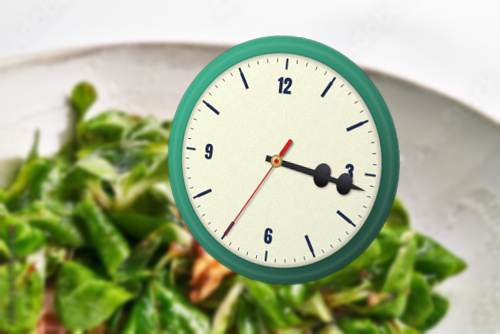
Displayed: 3 h 16 min 35 s
